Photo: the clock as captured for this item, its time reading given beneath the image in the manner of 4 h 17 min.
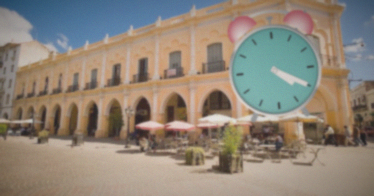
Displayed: 4 h 20 min
